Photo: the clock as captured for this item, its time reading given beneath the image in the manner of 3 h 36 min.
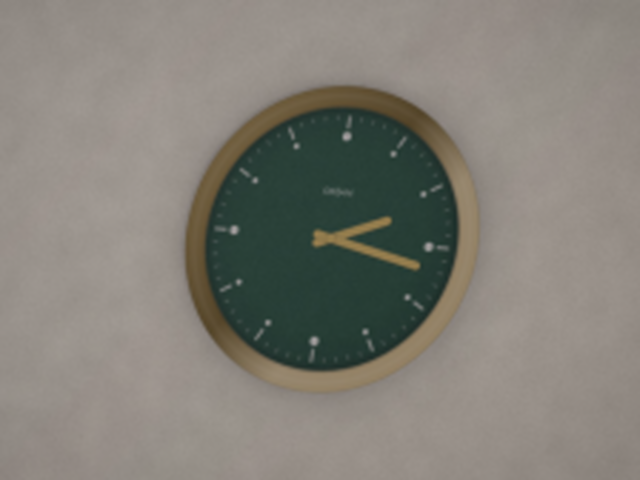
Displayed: 2 h 17 min
